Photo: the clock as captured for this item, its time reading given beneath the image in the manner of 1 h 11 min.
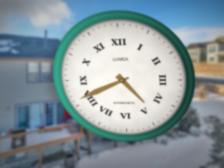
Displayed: 4 h 41 min
